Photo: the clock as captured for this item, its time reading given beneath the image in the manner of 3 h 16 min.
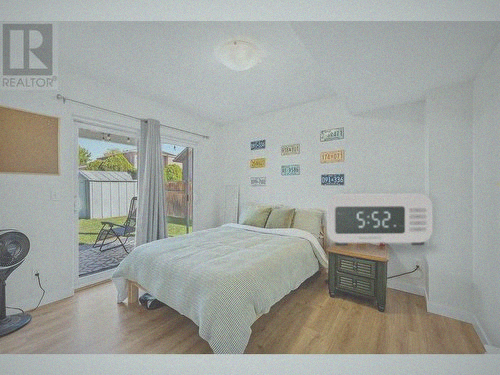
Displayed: 5 h 52 min
